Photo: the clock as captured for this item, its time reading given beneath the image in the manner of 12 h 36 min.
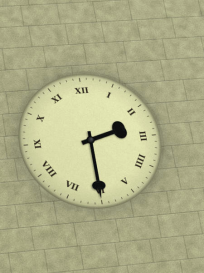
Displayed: 2 h 30 min
